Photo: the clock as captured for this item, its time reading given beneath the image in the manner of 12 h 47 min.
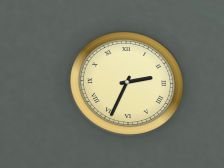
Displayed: 2 h 34 min
